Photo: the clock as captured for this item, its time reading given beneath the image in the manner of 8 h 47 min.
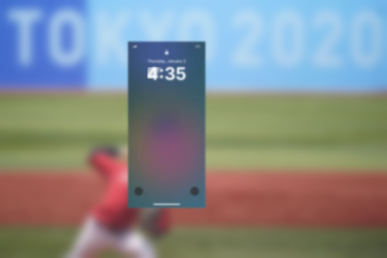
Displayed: 4 h 35 min
